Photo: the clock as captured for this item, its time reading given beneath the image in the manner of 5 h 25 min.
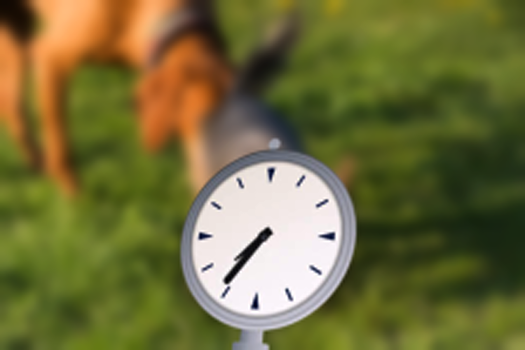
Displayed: 7 h 36 min
